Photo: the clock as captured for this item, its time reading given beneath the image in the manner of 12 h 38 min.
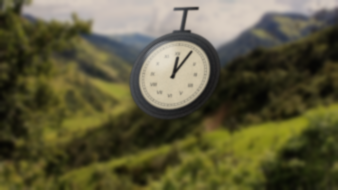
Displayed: 12 h 05 min
